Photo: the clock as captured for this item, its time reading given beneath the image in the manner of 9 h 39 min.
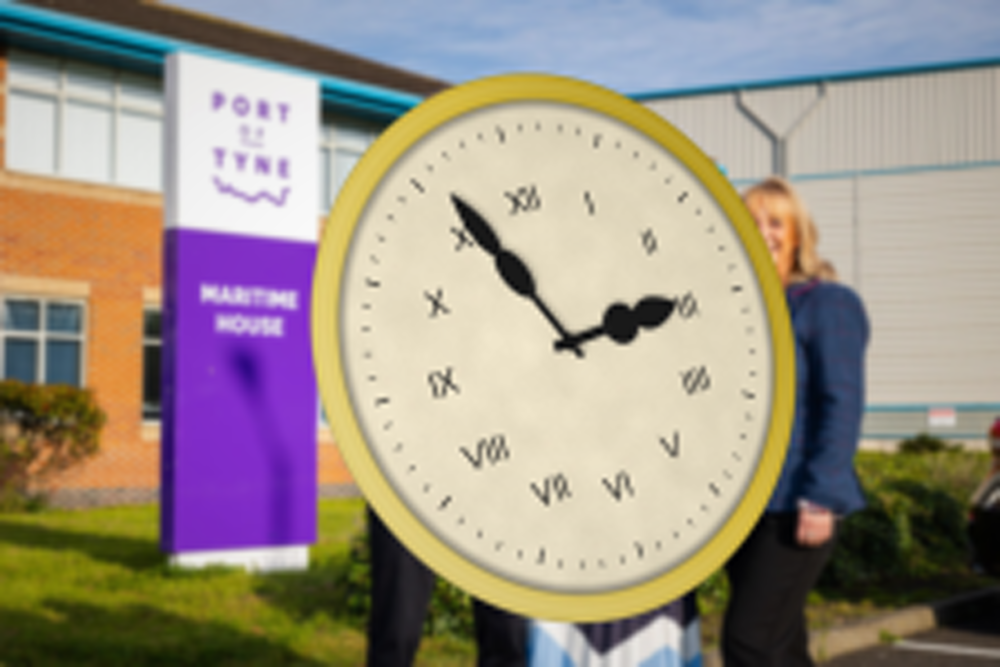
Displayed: 2 h 56 min
